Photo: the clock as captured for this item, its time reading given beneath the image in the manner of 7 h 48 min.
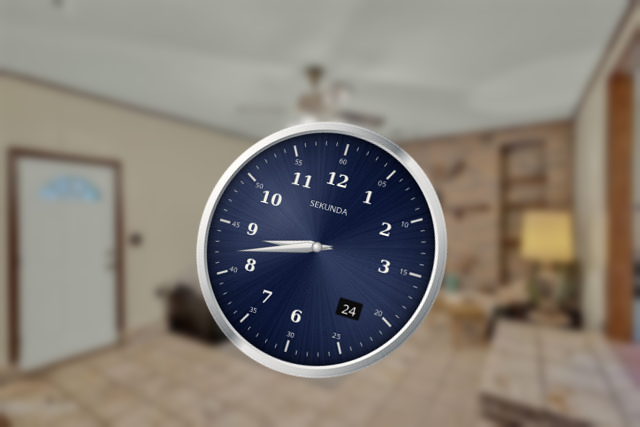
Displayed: 8 h 42 min
